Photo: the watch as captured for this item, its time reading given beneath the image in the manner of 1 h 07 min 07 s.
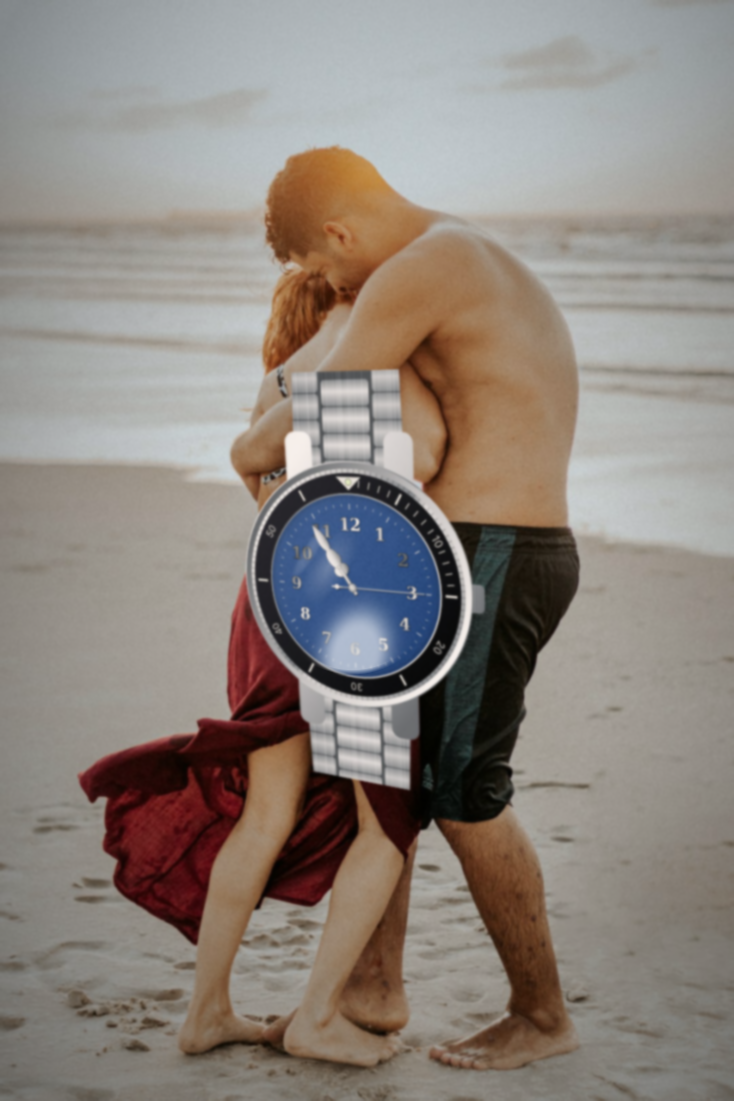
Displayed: 10 h 54 min 15 s
